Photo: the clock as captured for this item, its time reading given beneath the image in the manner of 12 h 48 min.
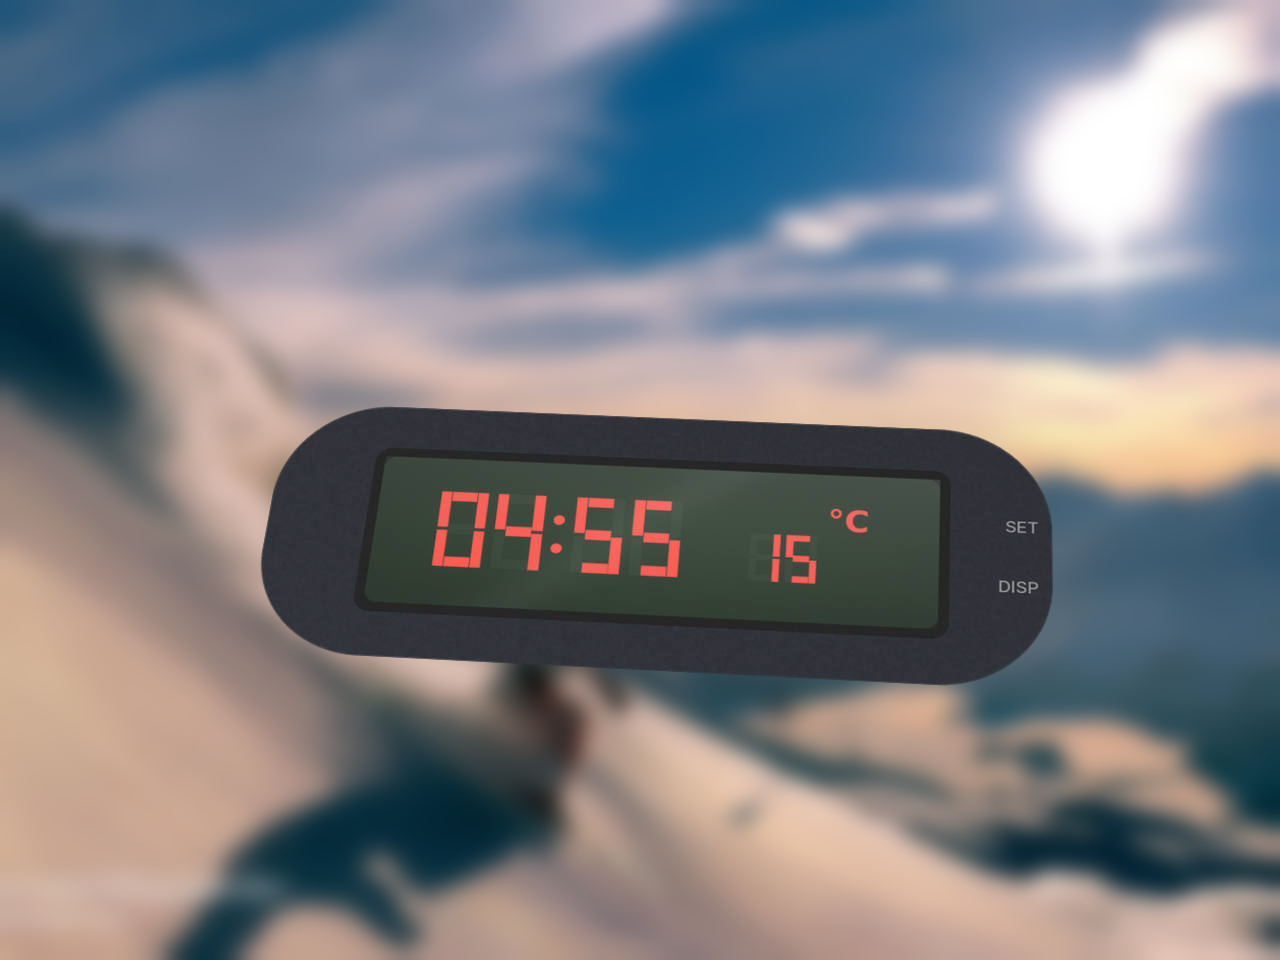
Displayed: 4 h 55 min
